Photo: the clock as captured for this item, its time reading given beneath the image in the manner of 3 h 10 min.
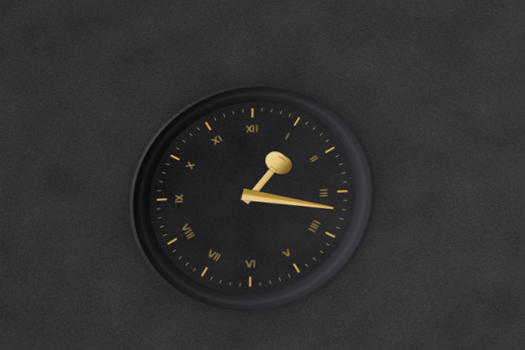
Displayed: 1 h 17 min
